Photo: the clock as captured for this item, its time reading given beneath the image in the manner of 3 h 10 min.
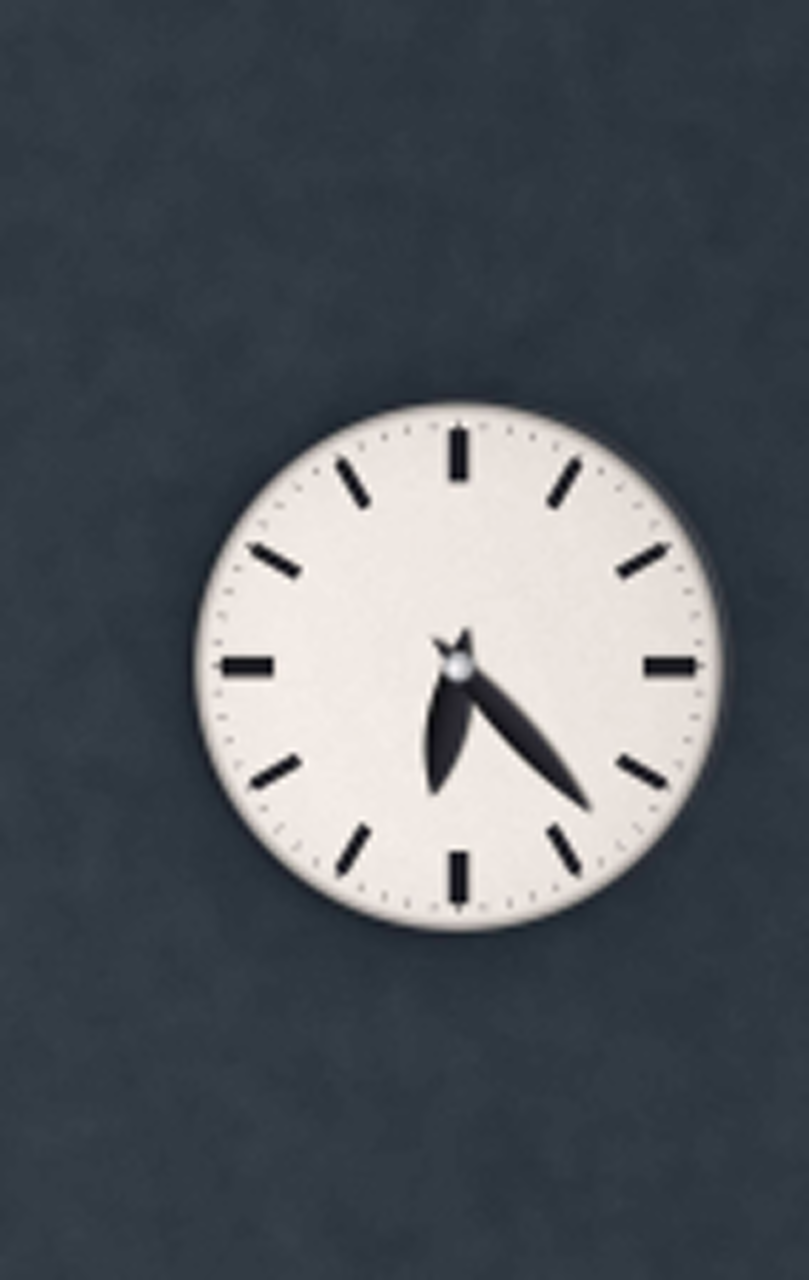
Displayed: 6 h 23 min
